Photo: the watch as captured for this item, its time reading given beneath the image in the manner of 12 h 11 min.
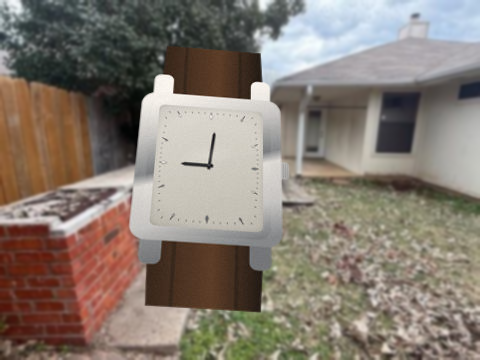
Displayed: 9 h 01 min
